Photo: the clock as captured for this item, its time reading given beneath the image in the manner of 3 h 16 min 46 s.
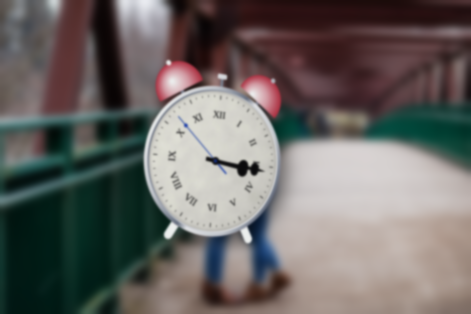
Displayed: 3 h 15 min 52 s
